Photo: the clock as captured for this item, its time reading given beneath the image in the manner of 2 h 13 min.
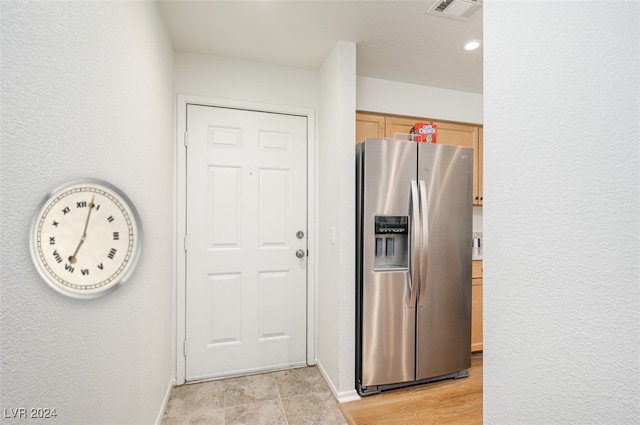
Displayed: 7 h 03 min
